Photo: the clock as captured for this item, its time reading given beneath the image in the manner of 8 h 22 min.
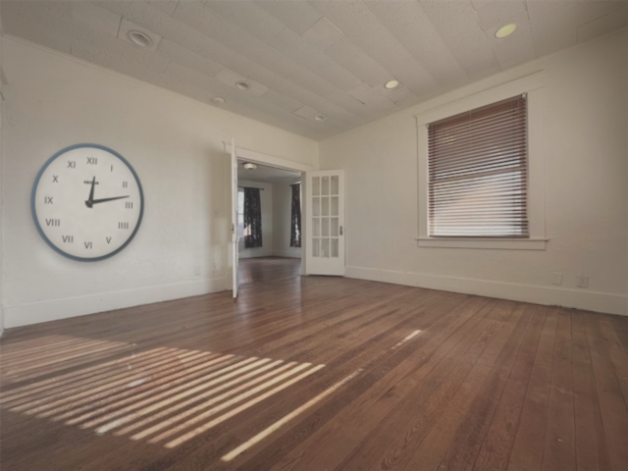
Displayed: 12 h 13 min
